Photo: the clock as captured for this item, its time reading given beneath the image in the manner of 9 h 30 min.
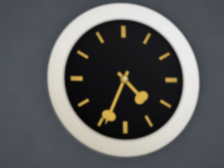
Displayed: 4 h 34 min
